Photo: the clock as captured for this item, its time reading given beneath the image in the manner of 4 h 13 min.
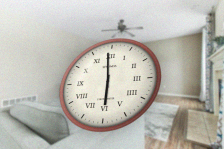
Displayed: 5 h 59 min
